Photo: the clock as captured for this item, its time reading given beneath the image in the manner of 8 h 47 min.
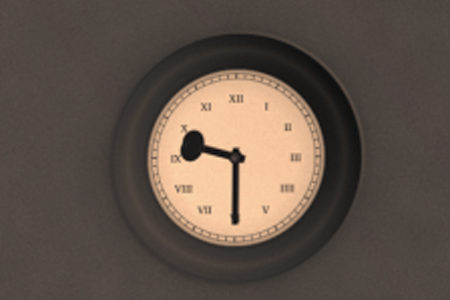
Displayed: 9 h 30 min
